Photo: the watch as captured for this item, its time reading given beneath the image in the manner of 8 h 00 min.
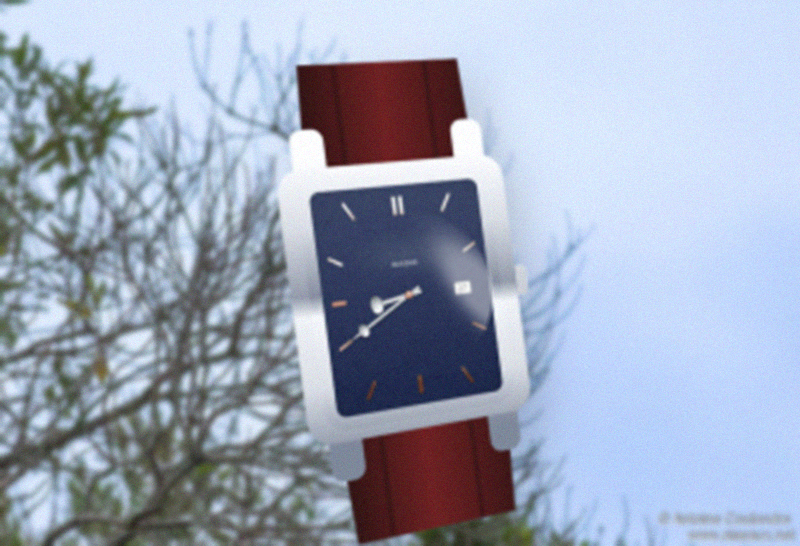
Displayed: 8 h 40 min
